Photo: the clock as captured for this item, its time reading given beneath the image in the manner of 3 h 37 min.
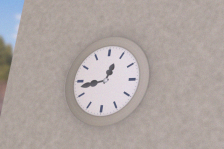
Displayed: 12 h 43 min
